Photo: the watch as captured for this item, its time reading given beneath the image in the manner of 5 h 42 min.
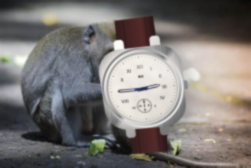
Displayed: 2 h 45 min
